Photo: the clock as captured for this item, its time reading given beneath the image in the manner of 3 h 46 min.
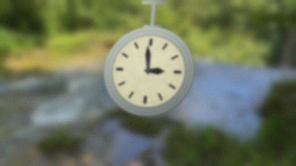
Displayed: 2 h 59 min
